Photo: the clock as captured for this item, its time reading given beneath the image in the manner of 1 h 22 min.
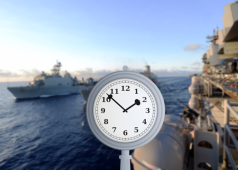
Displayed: 1 h 52 min
